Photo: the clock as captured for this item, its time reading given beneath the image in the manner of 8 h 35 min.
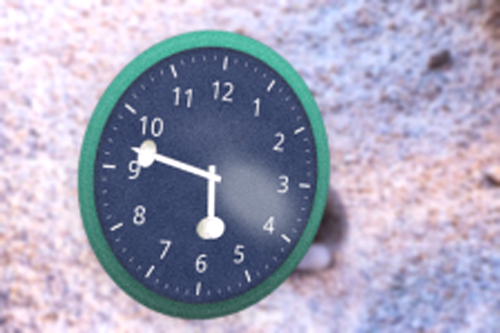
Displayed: 5 h 47 min
